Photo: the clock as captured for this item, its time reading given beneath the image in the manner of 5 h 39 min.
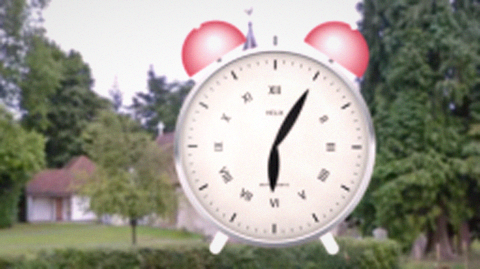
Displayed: 6 h 05 min
